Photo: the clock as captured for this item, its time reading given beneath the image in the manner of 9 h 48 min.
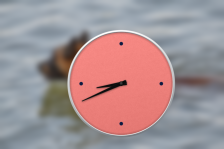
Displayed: 8 h 41 min
